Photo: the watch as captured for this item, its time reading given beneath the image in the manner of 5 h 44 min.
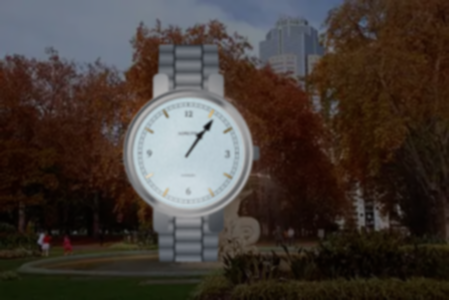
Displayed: 1 h 06 min
